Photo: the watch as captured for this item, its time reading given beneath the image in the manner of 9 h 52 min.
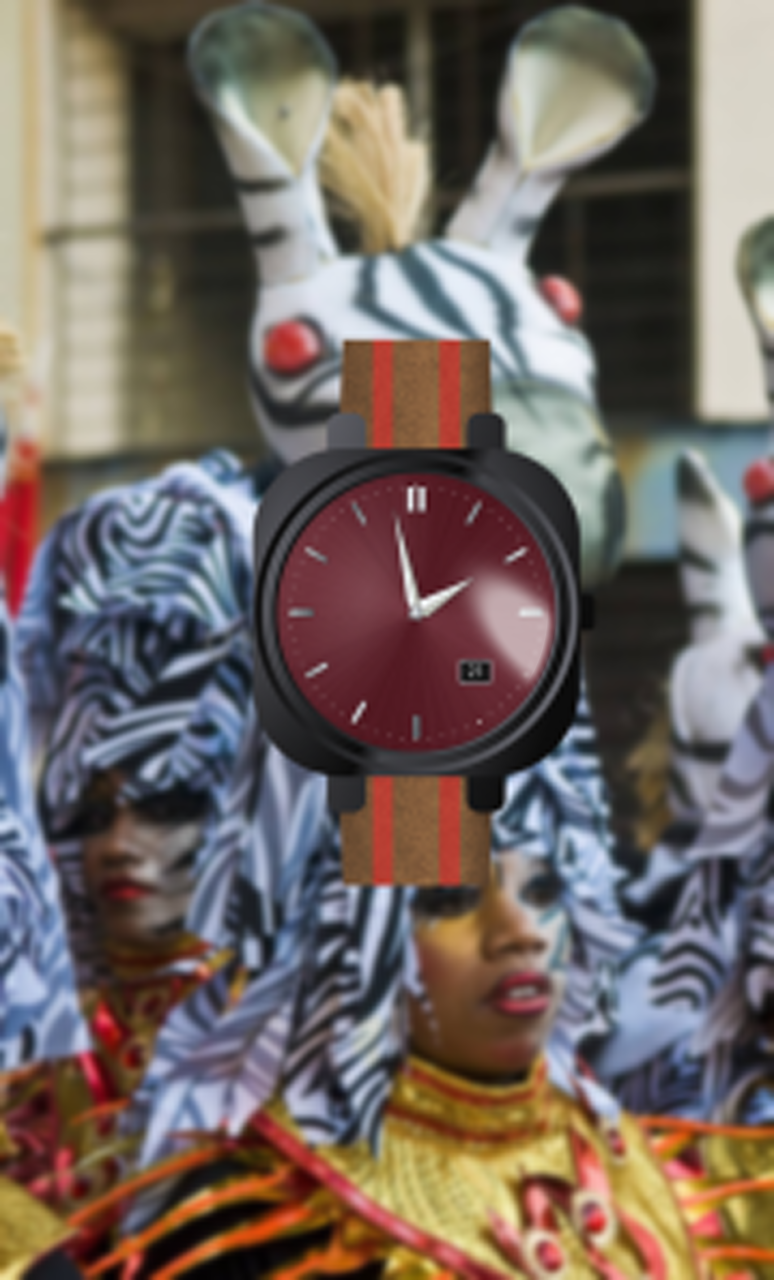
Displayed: 1 h 58 min
